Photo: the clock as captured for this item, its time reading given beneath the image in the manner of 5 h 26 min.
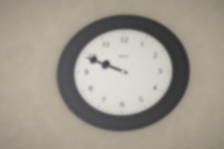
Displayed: 9 h 49 min
